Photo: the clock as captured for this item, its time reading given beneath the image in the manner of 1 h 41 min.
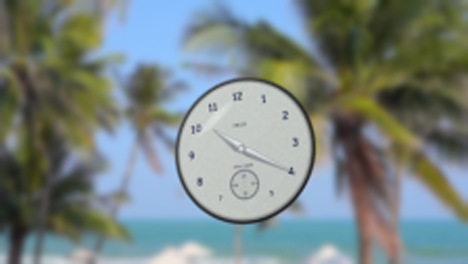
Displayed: 10 h 20 min
